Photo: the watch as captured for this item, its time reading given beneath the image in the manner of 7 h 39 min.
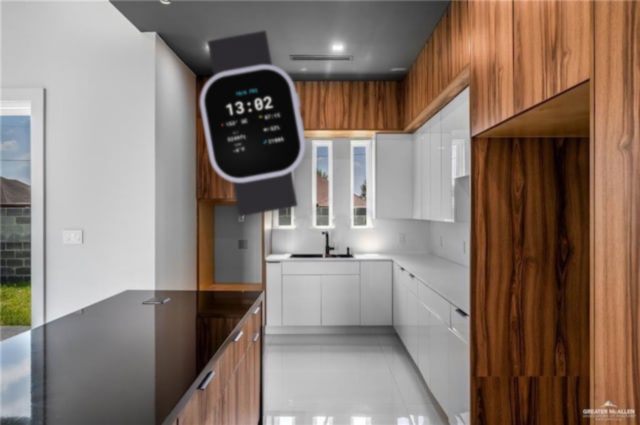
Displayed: 13 h 02 min
